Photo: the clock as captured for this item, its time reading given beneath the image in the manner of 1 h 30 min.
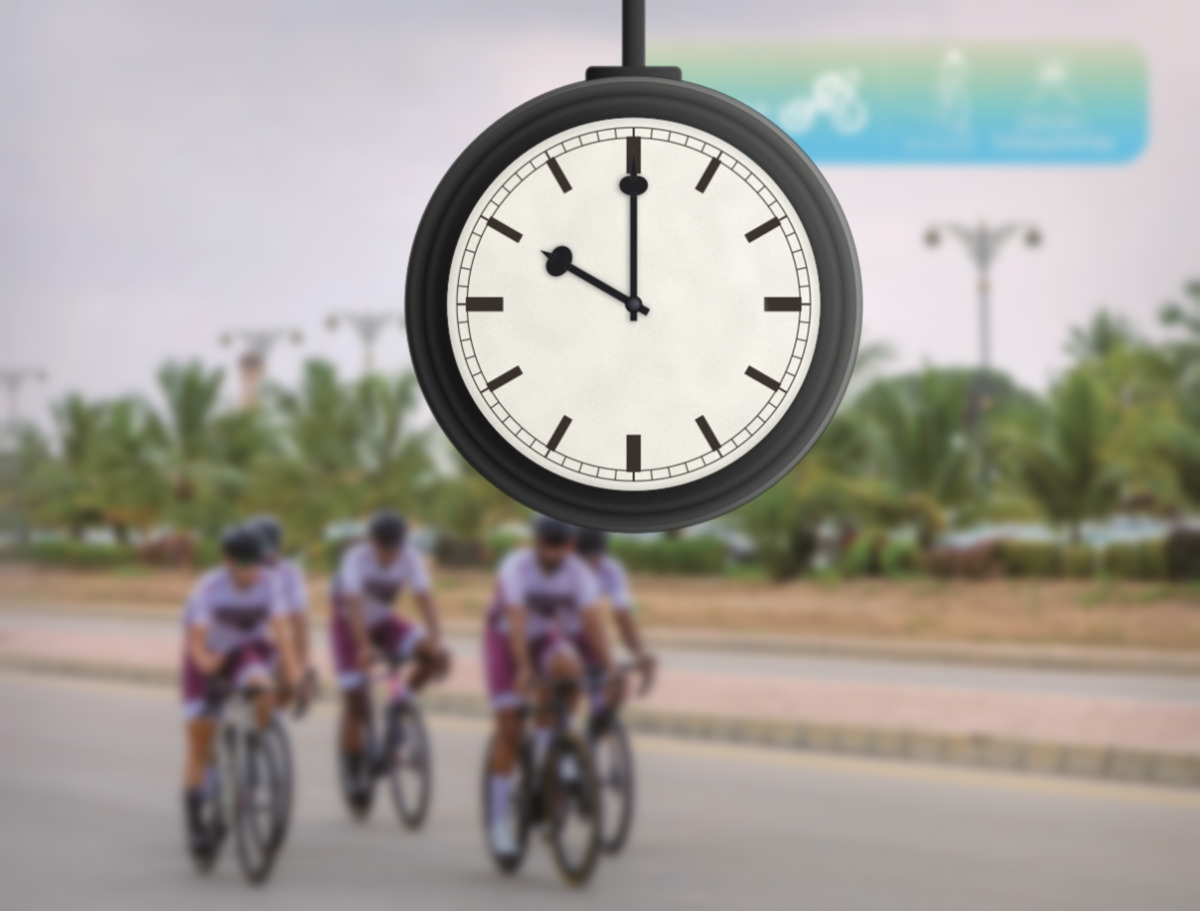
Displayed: 10 h 00 min
